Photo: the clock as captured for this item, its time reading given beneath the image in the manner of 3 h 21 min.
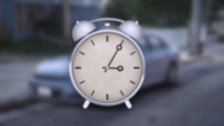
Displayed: 3 h 05 min
